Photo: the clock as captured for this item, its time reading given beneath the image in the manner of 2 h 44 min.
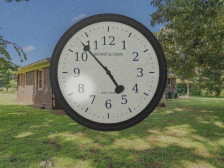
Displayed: 4 h 53 min
